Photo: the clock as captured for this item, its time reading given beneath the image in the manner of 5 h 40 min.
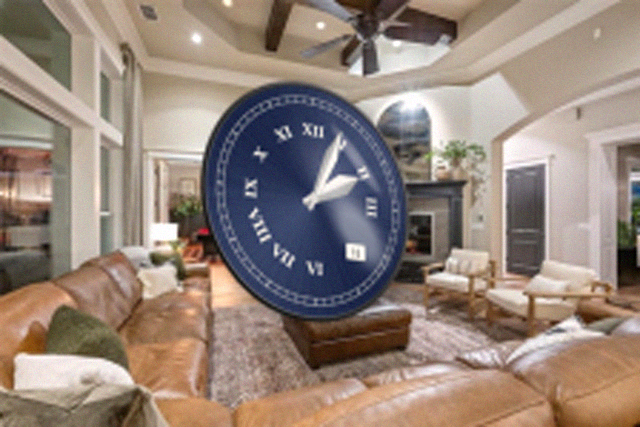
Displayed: 2 h 04 min
